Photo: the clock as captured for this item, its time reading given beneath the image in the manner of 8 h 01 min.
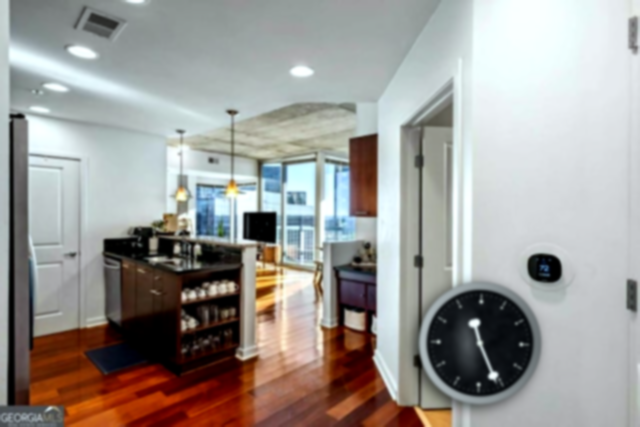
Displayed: 11 h 26 min
